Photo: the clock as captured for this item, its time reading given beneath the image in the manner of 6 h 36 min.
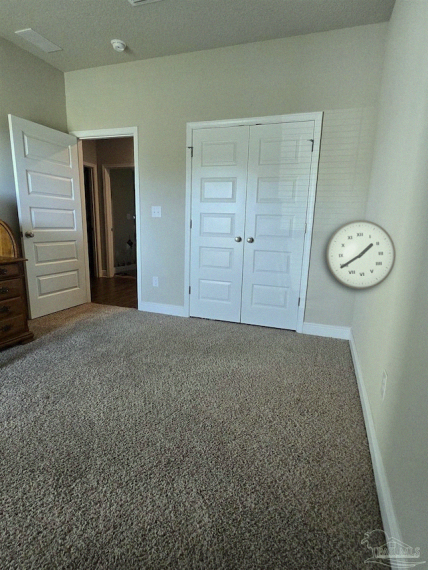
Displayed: 1 h 40 min
